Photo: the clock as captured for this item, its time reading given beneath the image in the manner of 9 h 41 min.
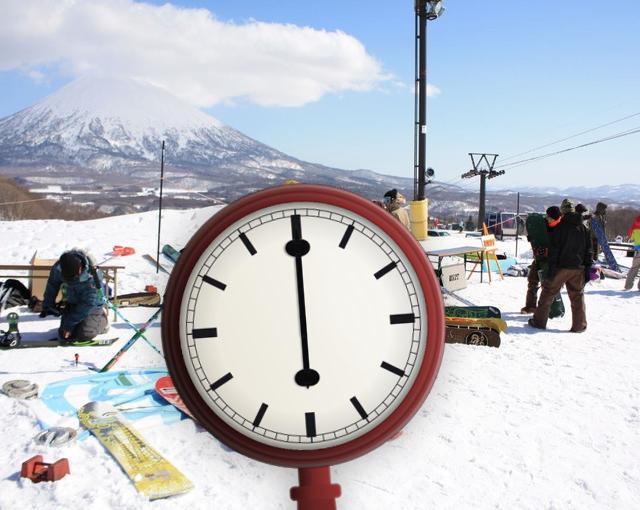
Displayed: 6 h 00 min
